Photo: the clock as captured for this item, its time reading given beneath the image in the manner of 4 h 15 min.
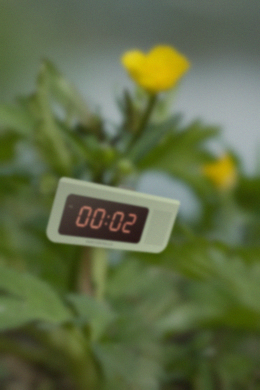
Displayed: 0 h 02 min
